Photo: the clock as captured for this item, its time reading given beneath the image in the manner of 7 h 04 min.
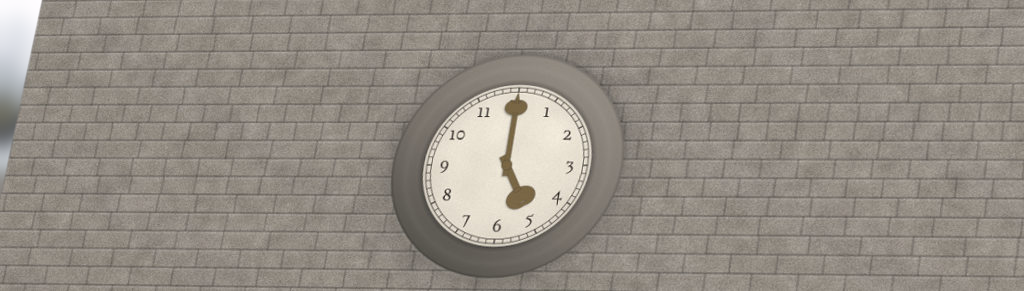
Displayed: 5 h 00 min
